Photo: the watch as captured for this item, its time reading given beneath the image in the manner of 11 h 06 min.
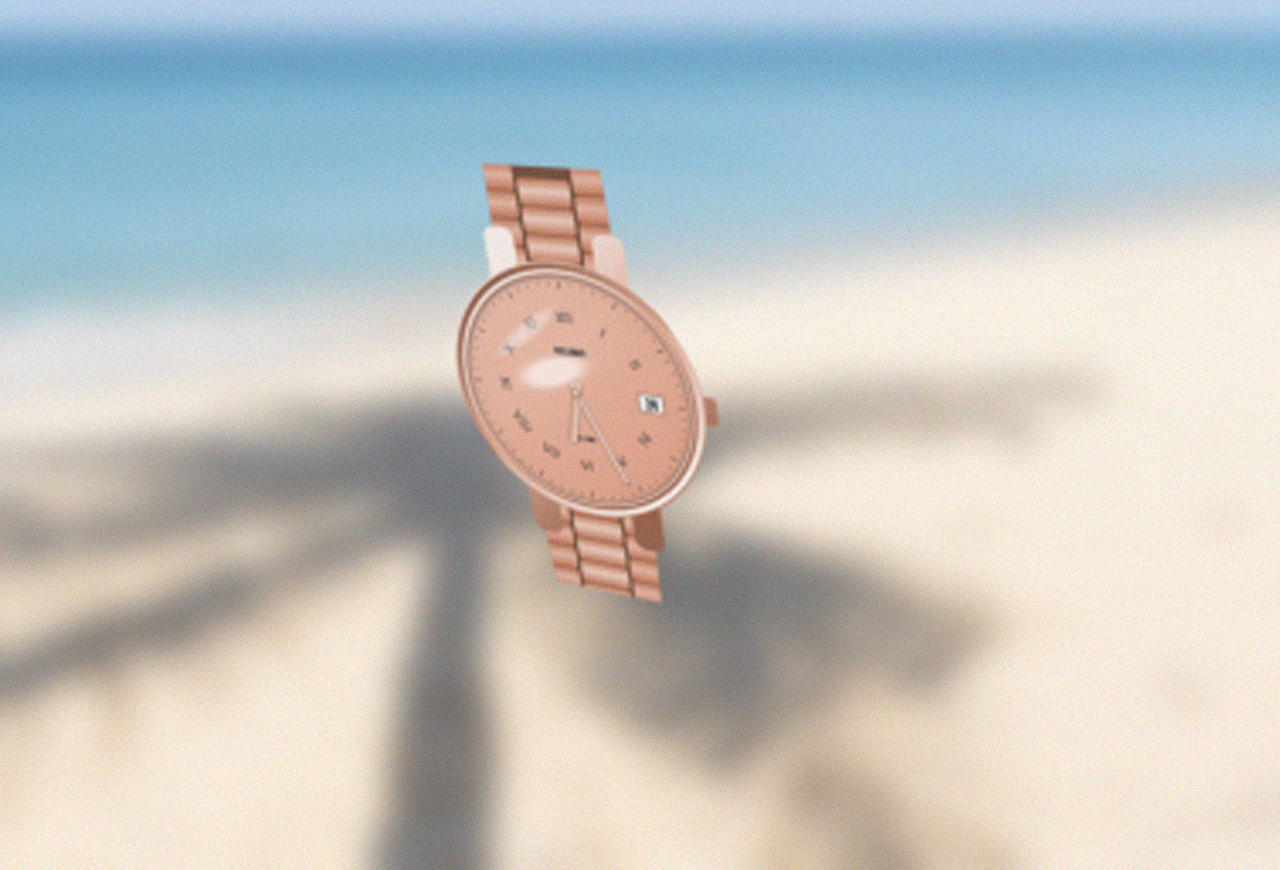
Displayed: 6 h 26 min
